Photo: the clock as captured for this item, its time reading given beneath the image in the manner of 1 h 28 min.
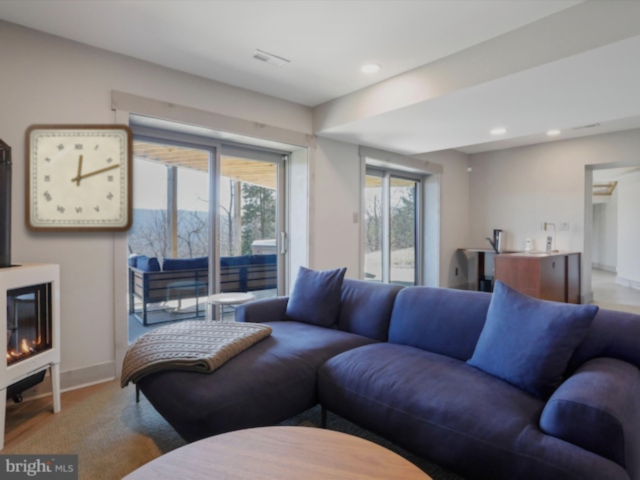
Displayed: 12 h 12 min
